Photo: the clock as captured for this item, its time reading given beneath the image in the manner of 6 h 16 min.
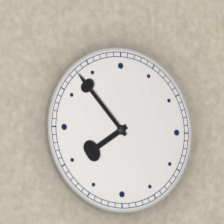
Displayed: 7 h 53 min
